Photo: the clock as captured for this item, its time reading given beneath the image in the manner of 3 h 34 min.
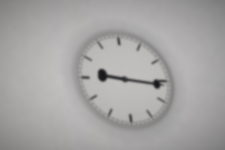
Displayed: 9 h 16 min
